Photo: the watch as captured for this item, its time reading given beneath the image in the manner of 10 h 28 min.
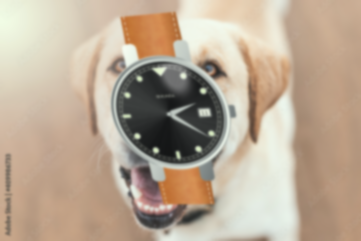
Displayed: 2 h 21 min
